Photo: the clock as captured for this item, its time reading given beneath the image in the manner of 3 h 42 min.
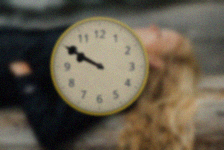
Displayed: 9 h 50 min
